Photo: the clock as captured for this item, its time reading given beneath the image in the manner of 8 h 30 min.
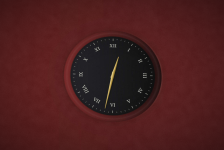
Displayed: 12 h 32 min
